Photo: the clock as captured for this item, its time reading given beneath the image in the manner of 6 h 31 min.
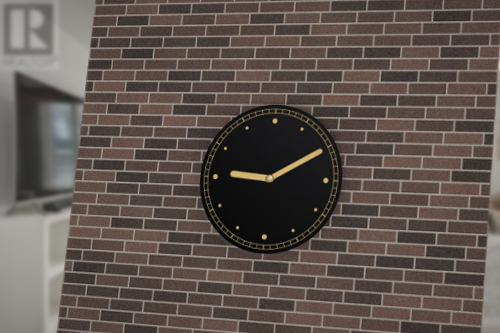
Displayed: 9 h 10 min
